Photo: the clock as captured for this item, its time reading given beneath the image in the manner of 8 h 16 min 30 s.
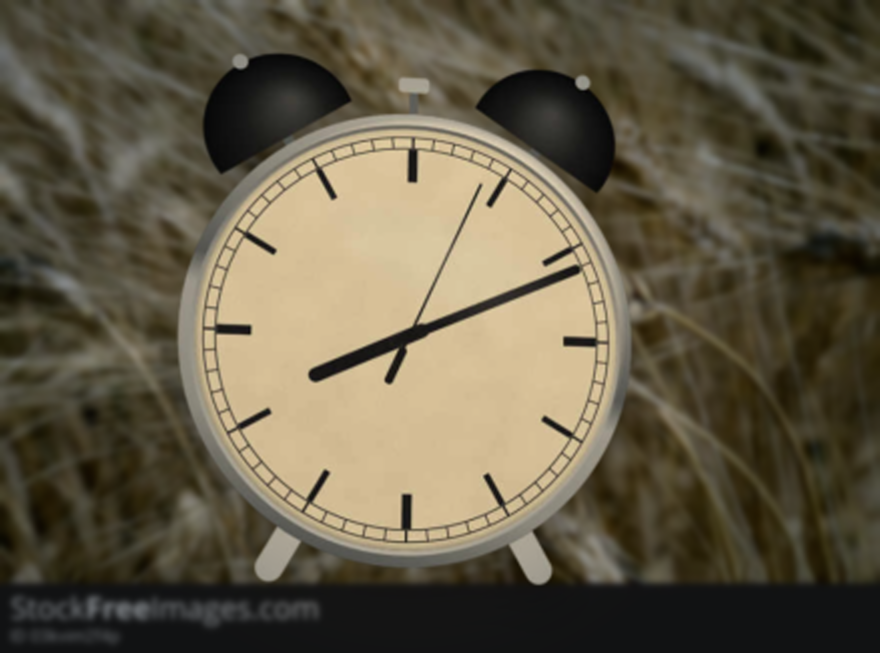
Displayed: 8 h 11 min 04 s
